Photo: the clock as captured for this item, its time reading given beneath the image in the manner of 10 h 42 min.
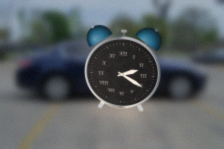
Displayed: 2 h 20 min
